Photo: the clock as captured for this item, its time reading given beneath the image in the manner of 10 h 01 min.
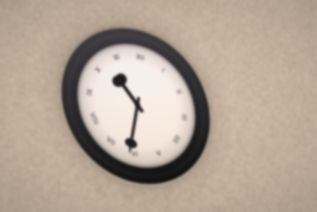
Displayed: 10 h 31 min
